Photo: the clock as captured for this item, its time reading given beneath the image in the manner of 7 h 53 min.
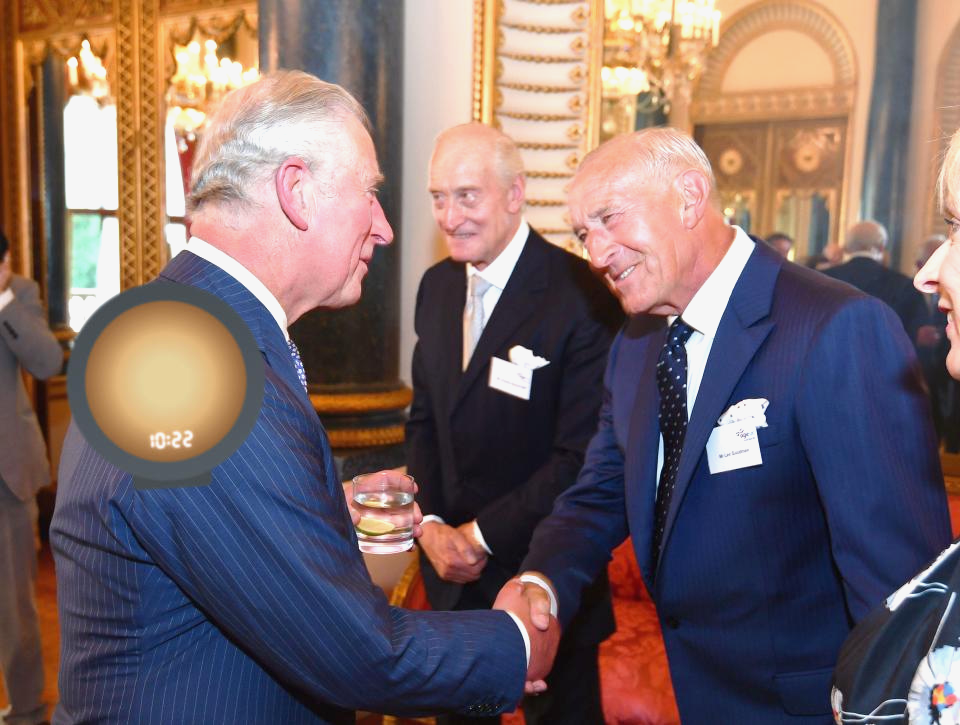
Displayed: 10 h 22 min
